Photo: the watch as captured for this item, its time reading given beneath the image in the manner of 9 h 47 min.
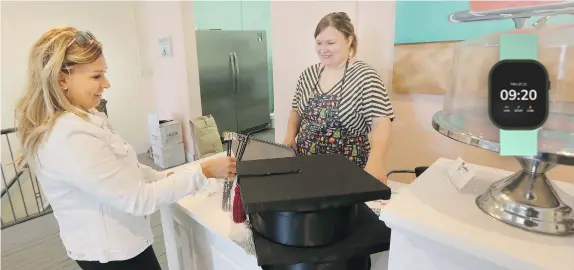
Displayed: 9 h 20 min
